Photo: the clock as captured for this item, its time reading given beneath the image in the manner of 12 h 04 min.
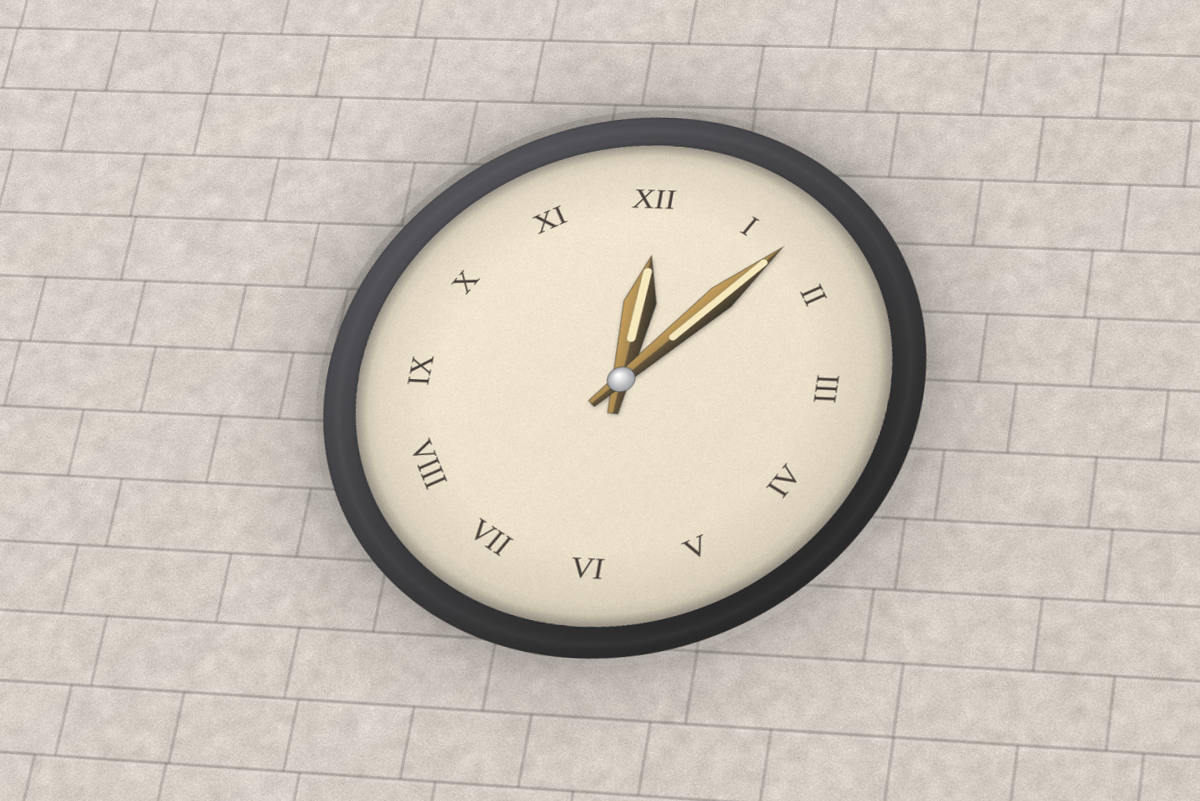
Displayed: 12 h 07 min
